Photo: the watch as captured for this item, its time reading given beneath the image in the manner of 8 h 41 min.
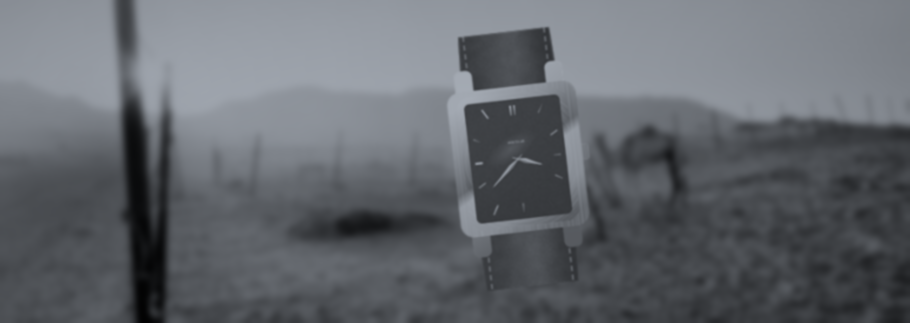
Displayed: 3 h 38 min
